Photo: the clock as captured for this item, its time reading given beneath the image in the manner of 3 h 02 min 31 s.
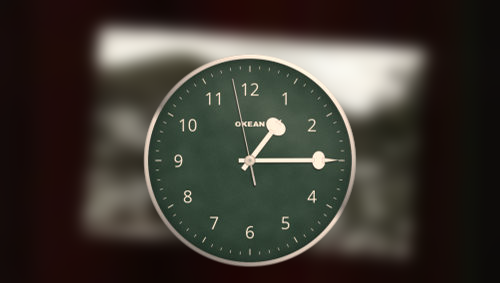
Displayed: 1 h 14 min 58 s
